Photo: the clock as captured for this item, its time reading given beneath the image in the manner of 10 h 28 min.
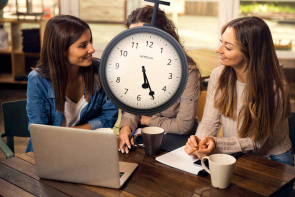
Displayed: 5 h 25 min
